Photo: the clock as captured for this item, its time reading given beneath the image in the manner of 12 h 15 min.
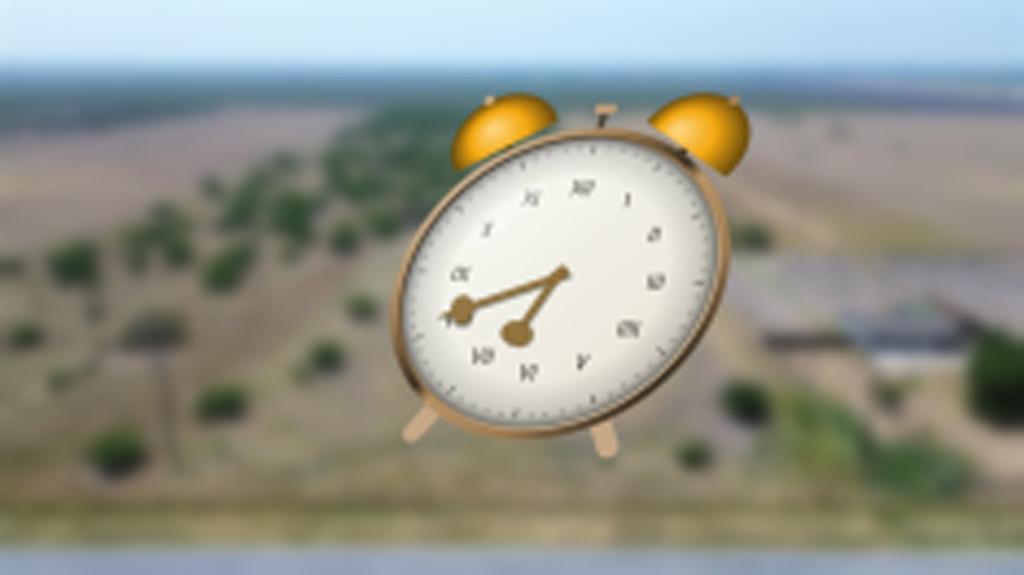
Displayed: 6 h 41 min
